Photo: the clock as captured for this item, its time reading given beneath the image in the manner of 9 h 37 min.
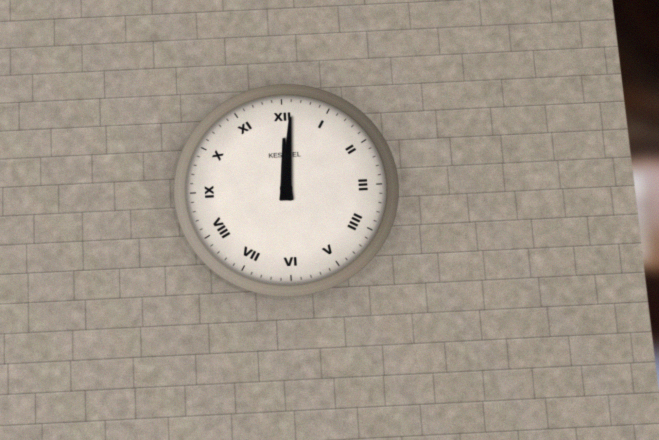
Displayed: 12 h 01 min
